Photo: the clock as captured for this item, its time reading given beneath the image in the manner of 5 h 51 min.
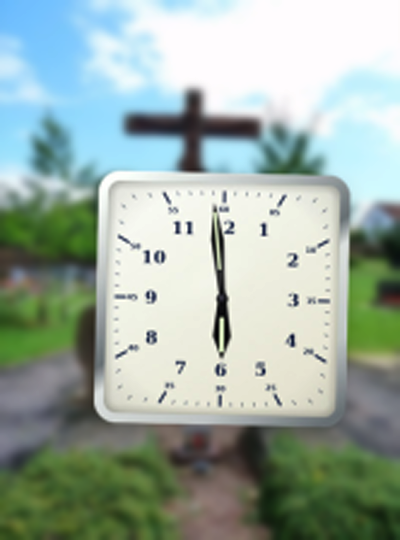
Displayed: 5 h 59 min
